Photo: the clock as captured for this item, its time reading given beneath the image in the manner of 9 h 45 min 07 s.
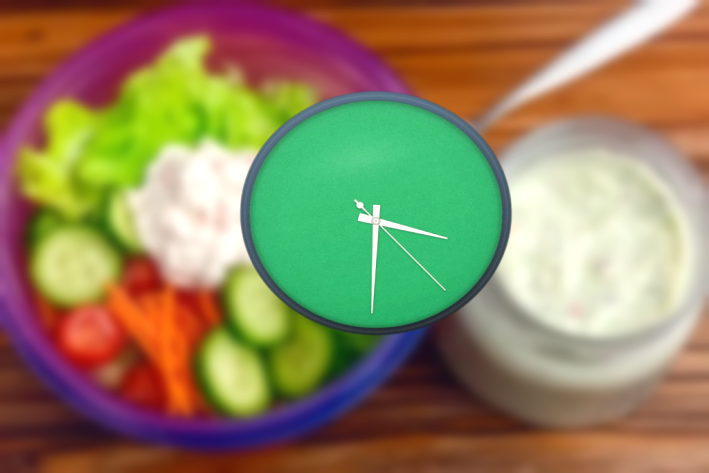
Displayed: 3 h 30 min 23 s
